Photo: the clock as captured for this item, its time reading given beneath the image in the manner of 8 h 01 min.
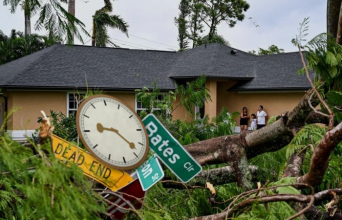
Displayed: 9 h 23 min
